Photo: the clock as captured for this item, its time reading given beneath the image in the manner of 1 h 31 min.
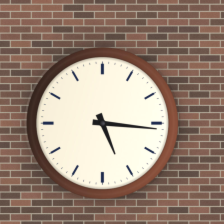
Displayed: 5 h 16 min
